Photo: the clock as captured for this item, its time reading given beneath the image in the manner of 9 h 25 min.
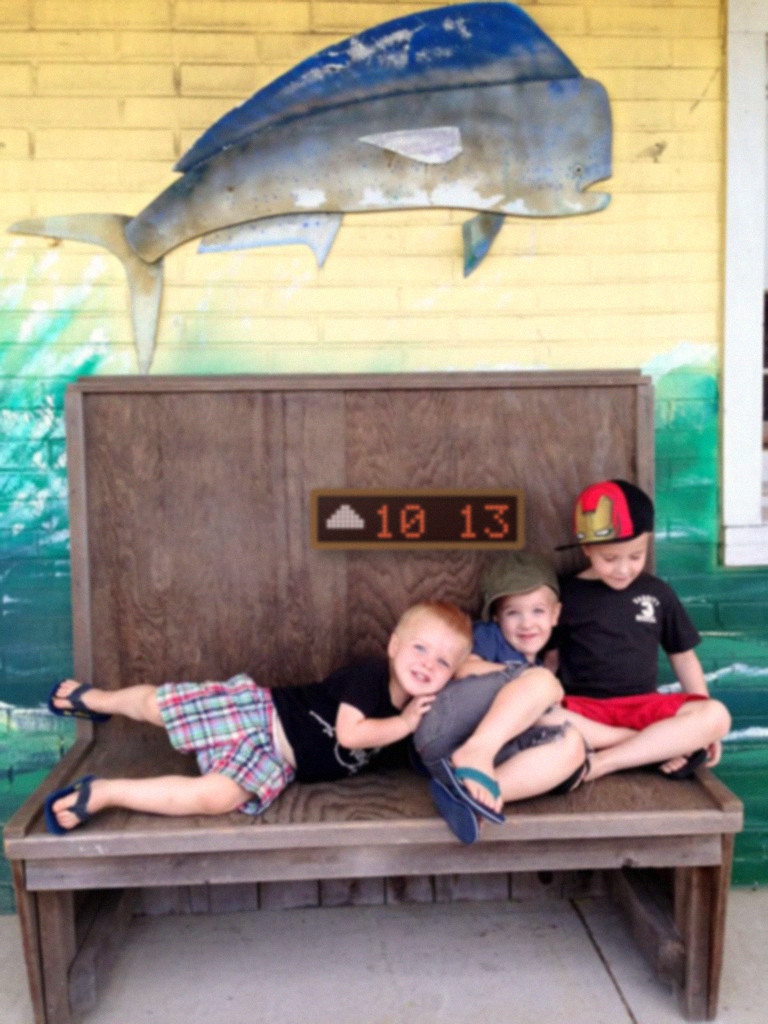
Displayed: 10 h 13 min
